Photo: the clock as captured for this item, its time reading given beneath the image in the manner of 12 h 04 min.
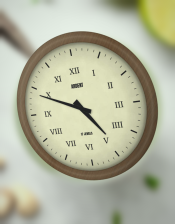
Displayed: 4 h 49 min
